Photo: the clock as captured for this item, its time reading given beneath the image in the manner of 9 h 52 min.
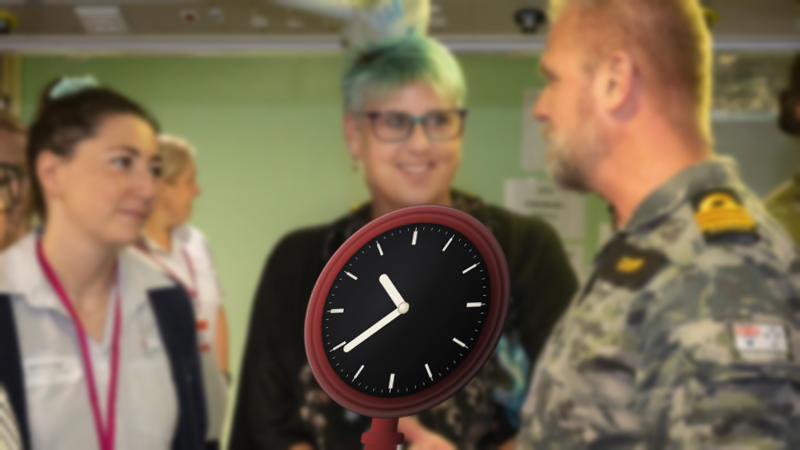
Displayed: 10 h 39 min
